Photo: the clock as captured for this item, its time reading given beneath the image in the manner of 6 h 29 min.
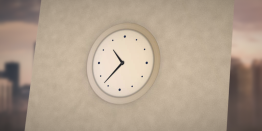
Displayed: 10 h 37 min
